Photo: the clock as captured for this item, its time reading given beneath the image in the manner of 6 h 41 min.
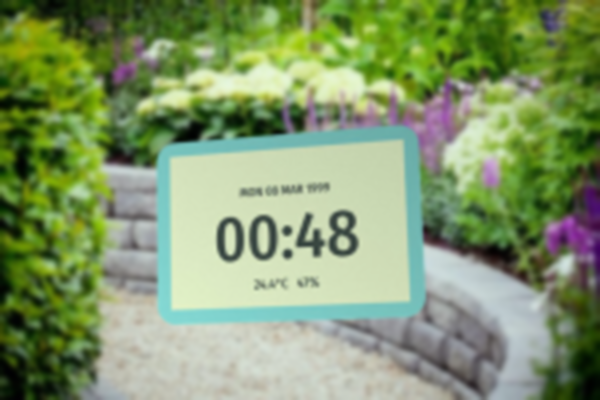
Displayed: 0 h 48 min
